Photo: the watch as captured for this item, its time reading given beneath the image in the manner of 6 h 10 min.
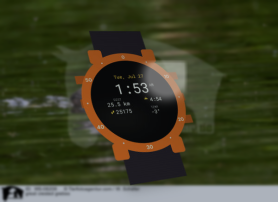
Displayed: 1 h 53 min
